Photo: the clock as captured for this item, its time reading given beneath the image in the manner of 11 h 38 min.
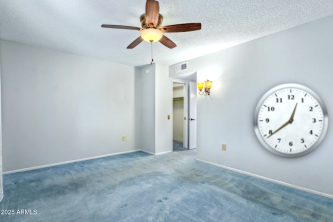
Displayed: 12 h 39 min
